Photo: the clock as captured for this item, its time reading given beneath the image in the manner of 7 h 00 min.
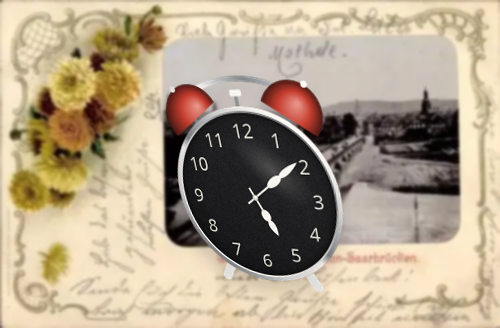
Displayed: 5 h 09 min
